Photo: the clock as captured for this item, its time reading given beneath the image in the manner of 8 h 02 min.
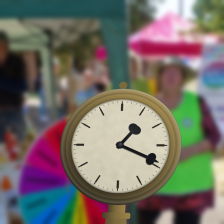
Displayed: 1 h 19 min
